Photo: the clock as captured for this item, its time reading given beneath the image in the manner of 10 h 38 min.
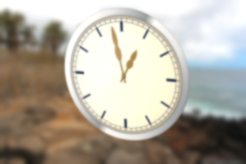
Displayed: 12 h 58 min
